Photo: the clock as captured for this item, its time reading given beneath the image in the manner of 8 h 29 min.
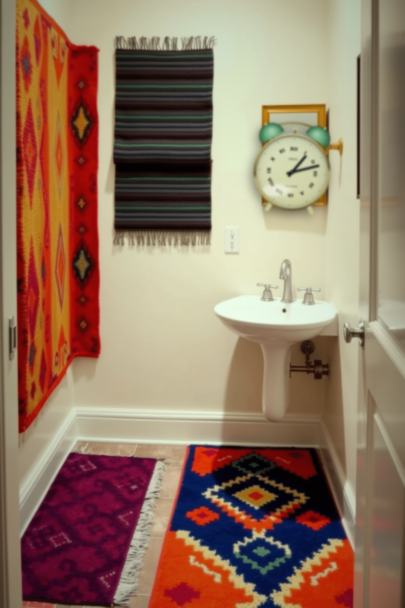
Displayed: 1 h 12 min
